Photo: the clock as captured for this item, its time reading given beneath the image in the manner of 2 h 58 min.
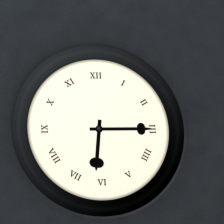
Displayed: 6 h 15 min
